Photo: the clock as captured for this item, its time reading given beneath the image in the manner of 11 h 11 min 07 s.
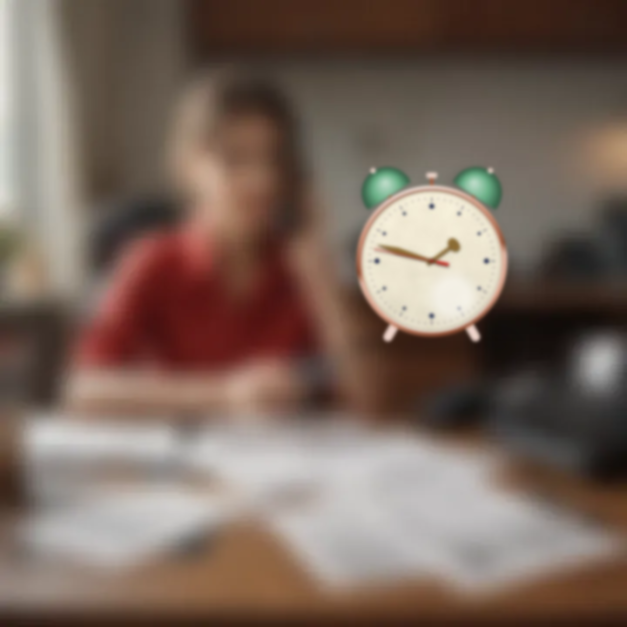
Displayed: 1 h 47 min 47 s
